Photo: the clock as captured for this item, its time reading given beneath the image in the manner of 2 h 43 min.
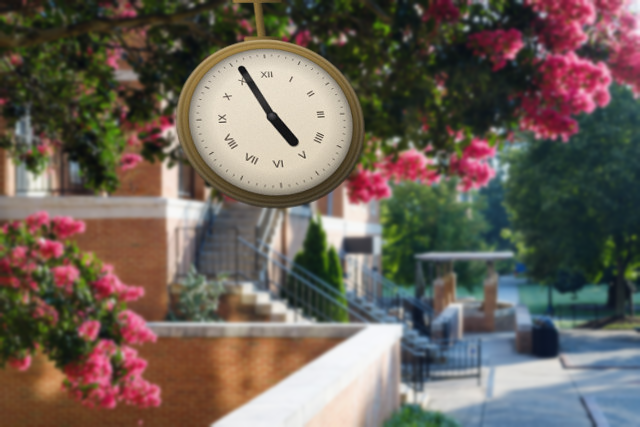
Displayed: 4 h 56 min
